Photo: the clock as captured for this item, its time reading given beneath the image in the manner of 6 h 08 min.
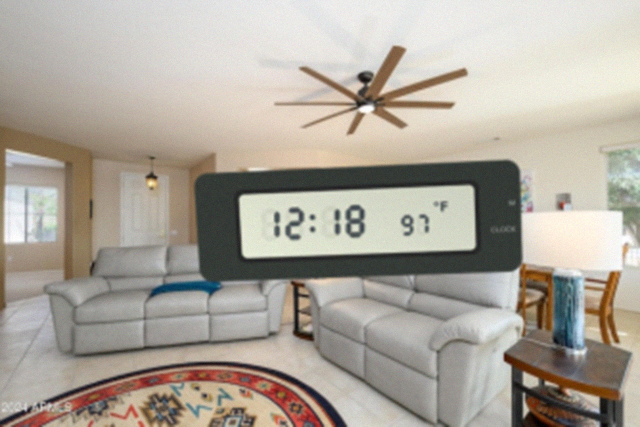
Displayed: 12 h 18 min
